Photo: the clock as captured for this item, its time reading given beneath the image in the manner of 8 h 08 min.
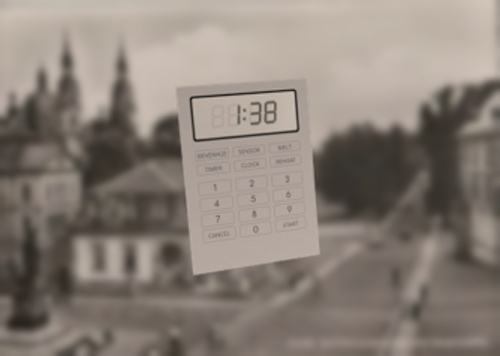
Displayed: 1 h 38 min
